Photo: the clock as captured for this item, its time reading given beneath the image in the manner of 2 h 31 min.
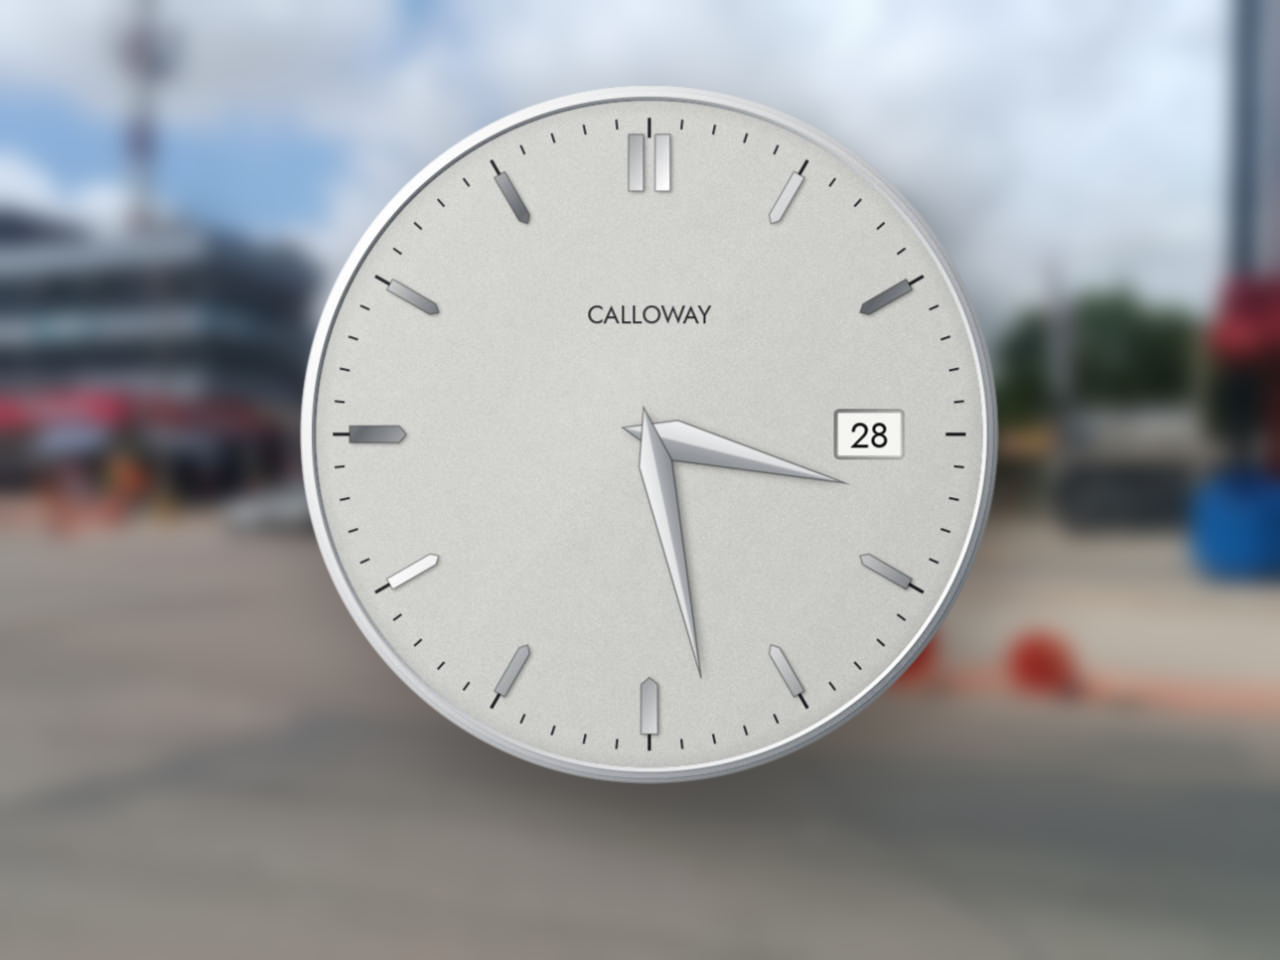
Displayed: 3 h 28 min
